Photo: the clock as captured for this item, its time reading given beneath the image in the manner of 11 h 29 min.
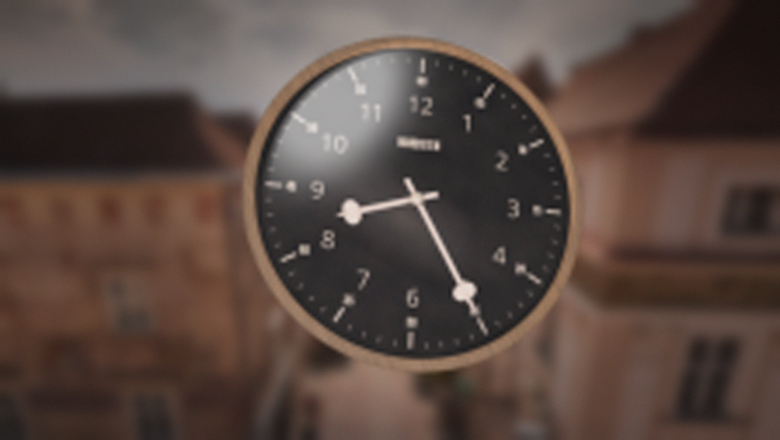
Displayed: 8 h 25 min
